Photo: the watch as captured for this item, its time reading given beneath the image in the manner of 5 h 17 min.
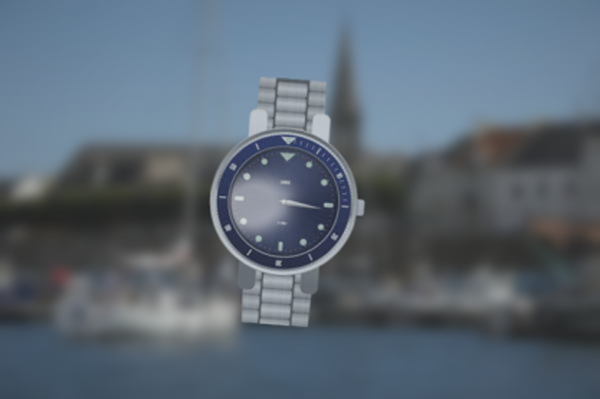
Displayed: 3 h 16 min
